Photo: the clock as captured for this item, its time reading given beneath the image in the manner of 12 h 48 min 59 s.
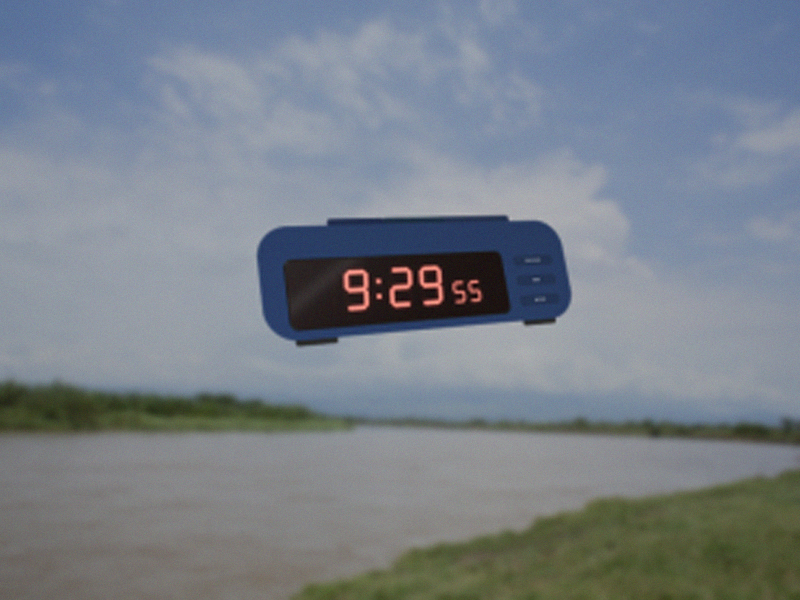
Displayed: 9 h 29 min 55 s
